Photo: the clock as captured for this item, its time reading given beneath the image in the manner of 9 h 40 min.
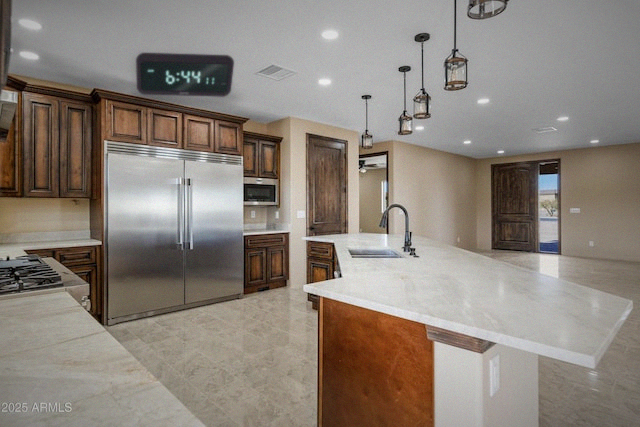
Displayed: 6 h 44 min
